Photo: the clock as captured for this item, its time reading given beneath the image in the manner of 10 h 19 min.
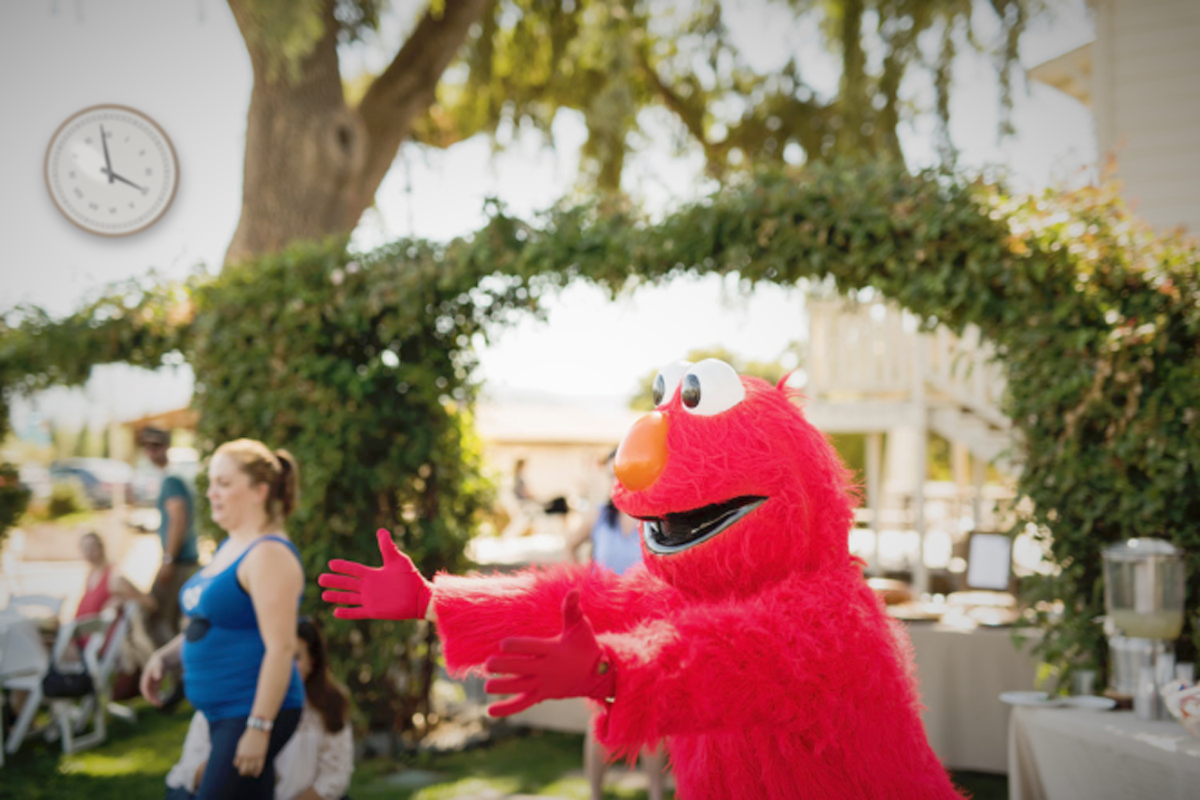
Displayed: 3 h 59 min
